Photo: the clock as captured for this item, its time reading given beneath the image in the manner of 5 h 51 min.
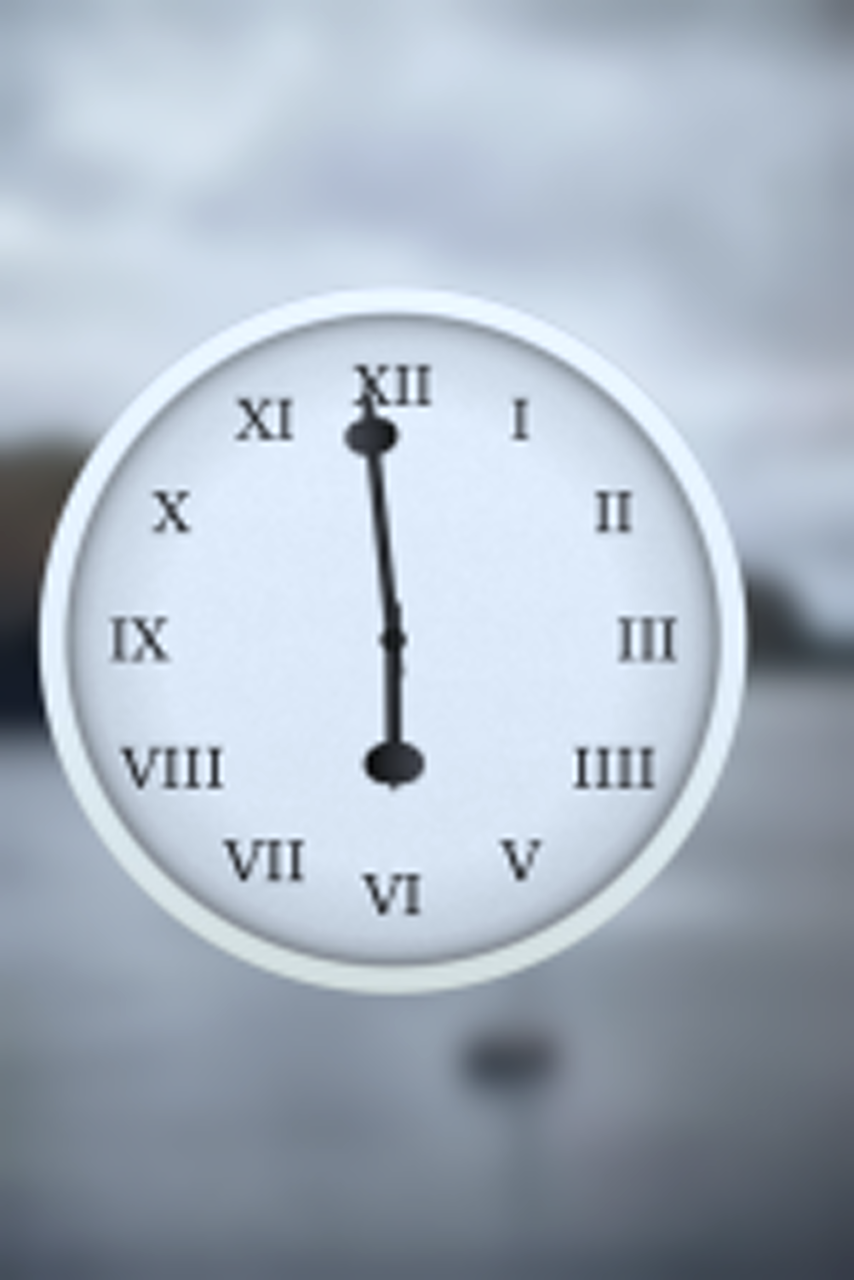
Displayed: 5 h 59 min
